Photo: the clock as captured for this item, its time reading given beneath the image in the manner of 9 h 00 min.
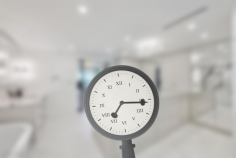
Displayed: 7 h 16 min
